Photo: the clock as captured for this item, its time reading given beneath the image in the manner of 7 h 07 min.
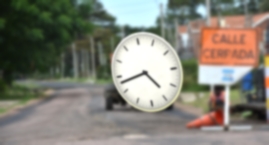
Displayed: 4 h 43 min
